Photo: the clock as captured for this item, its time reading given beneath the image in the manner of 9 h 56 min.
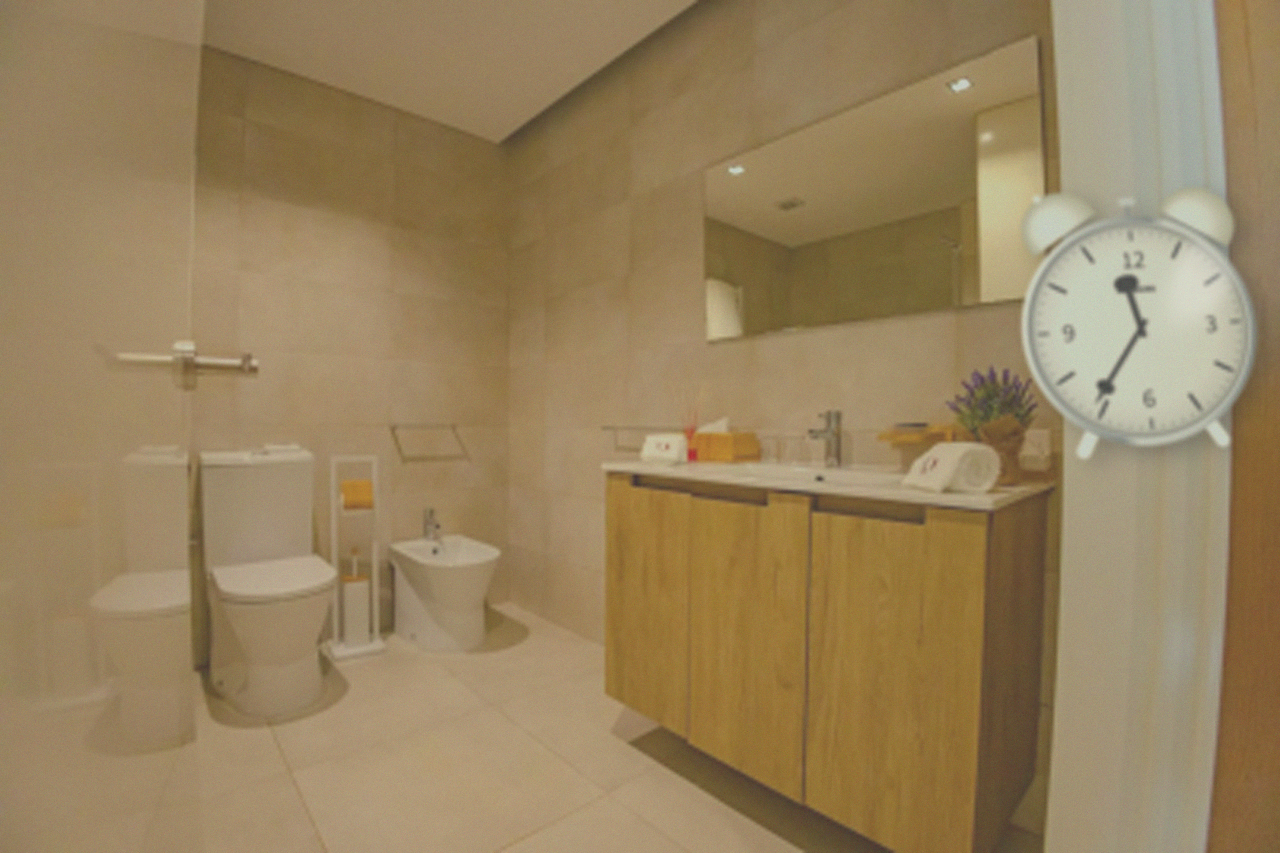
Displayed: 11 h 36 min
